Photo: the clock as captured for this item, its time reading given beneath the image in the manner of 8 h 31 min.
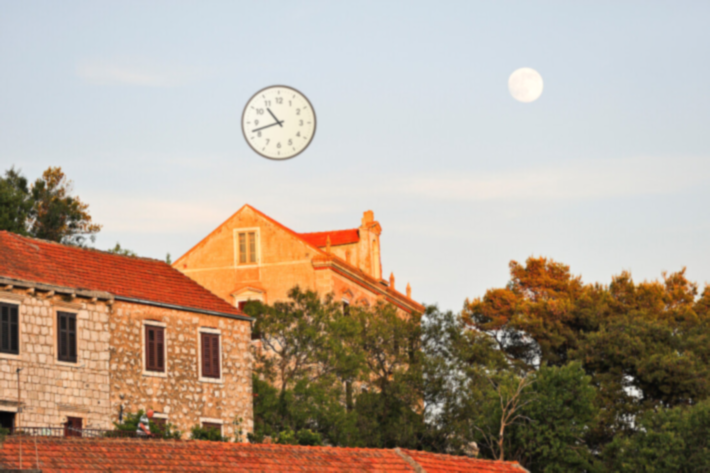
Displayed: 10 h 42 min
